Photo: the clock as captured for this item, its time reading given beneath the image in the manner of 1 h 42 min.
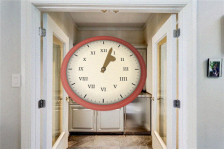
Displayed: 1 h 03 min
